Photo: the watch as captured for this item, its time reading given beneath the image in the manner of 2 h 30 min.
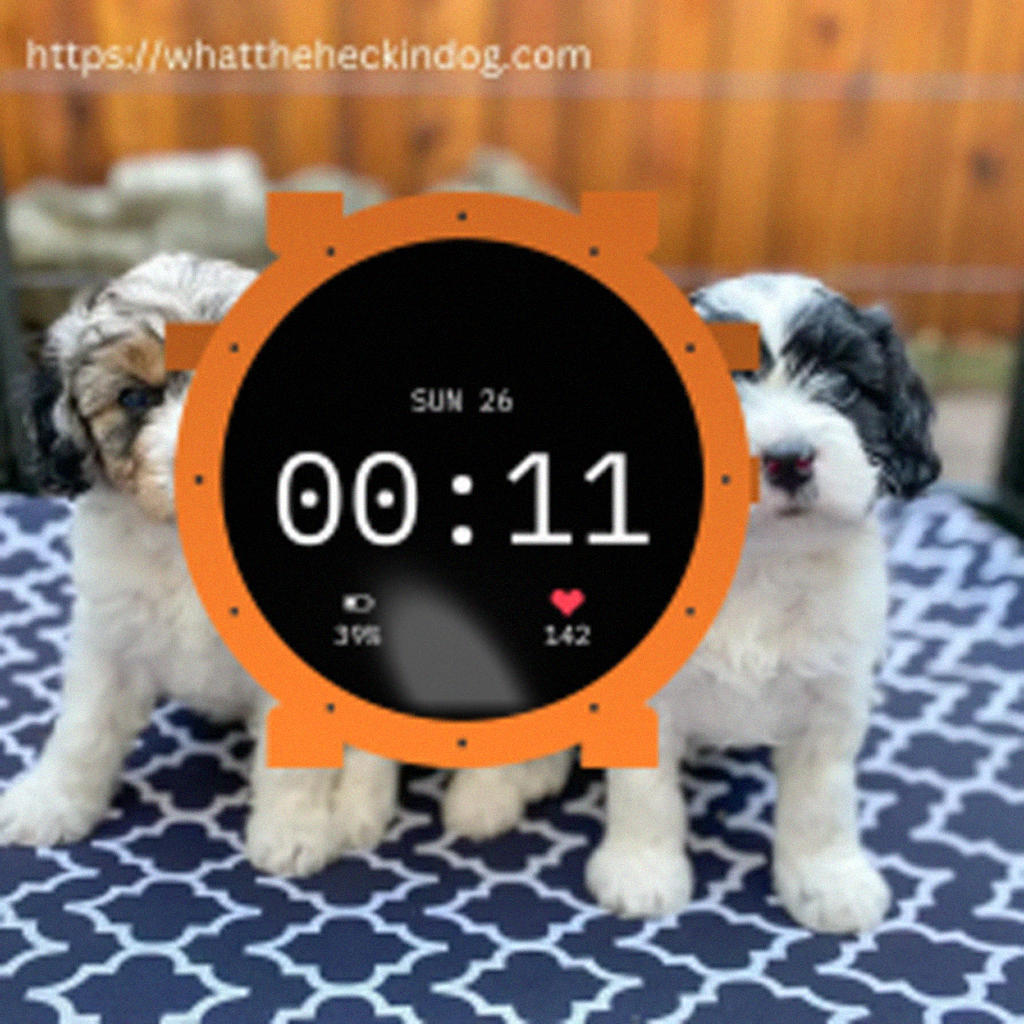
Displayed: 0 h 11 min
